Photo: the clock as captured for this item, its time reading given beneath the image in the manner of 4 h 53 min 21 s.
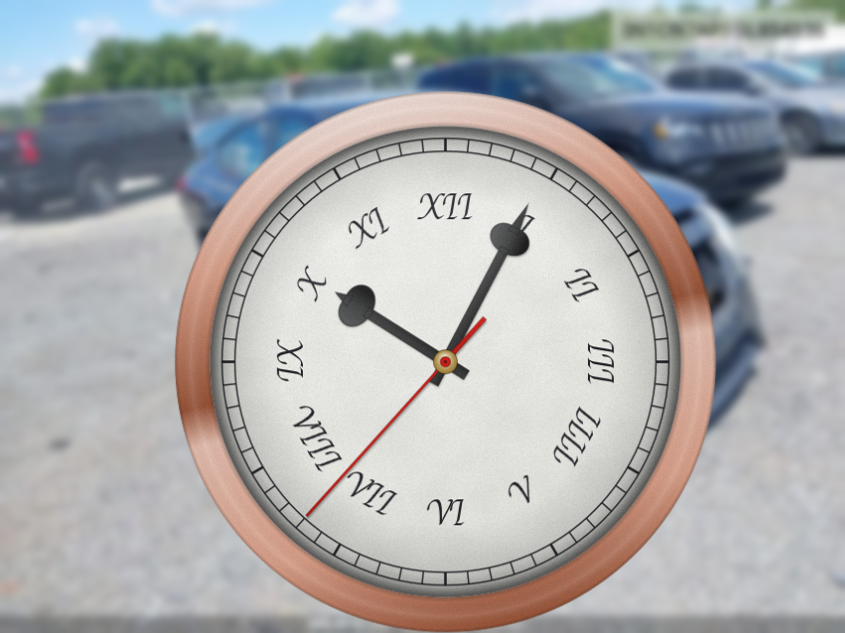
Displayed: 10 h 04 min 37 s
